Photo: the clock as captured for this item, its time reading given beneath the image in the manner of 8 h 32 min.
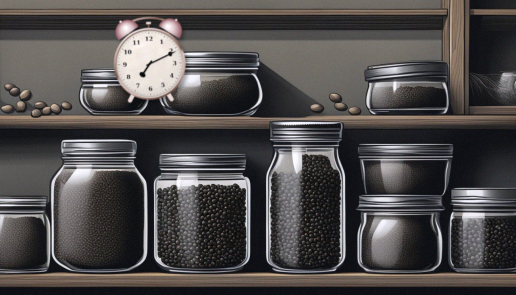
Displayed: 7 h 11 min
